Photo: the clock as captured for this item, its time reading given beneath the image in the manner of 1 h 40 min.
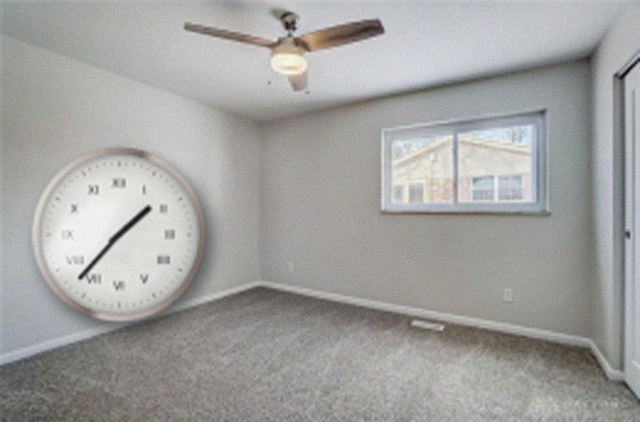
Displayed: 1 h 37 min
